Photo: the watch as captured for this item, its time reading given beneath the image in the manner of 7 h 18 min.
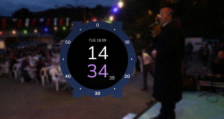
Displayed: 14 h 34 min
